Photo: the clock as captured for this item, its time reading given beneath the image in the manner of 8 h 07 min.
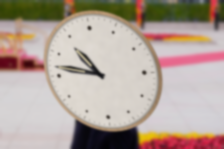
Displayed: 10 h 47 min
